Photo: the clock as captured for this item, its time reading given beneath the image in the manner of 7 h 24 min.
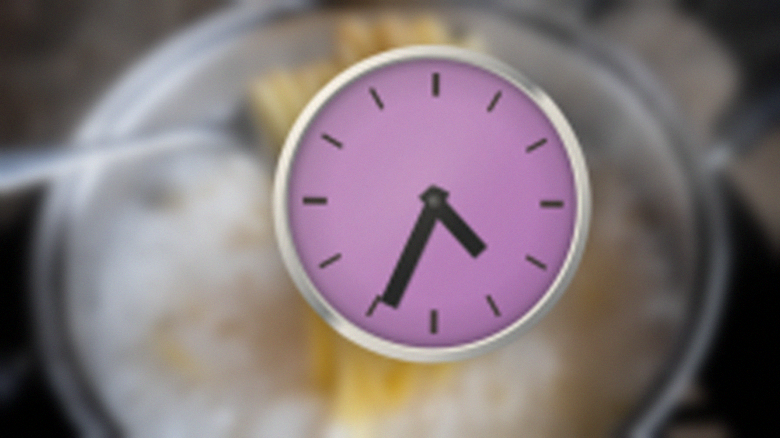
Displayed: 4 h 34 min
